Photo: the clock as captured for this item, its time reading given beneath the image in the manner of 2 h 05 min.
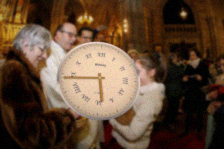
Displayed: 5 h 44 min
